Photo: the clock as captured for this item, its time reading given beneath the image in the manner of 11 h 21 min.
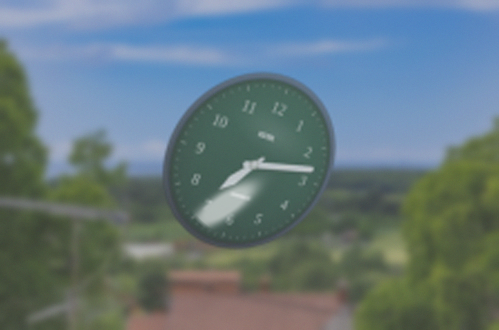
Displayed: 7 h 13 min
